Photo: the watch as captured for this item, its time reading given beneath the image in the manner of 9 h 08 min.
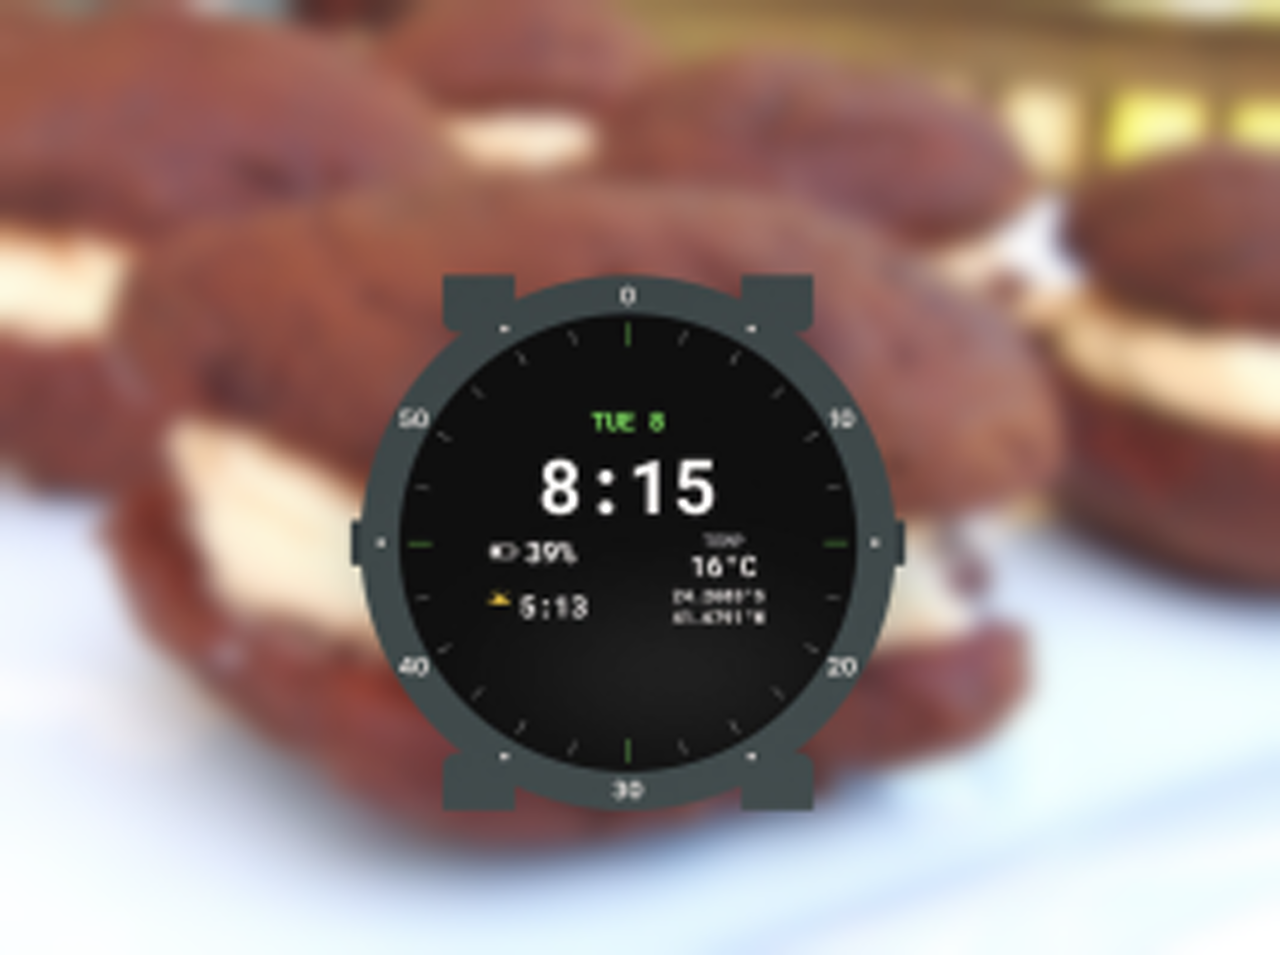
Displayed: 8 h 15 min
